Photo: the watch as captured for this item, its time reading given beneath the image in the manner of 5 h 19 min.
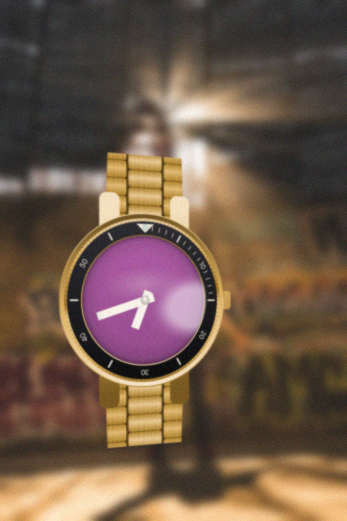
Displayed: 6 h 42 min
